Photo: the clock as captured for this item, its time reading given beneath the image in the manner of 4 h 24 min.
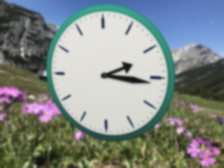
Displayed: 2 h 16 min
